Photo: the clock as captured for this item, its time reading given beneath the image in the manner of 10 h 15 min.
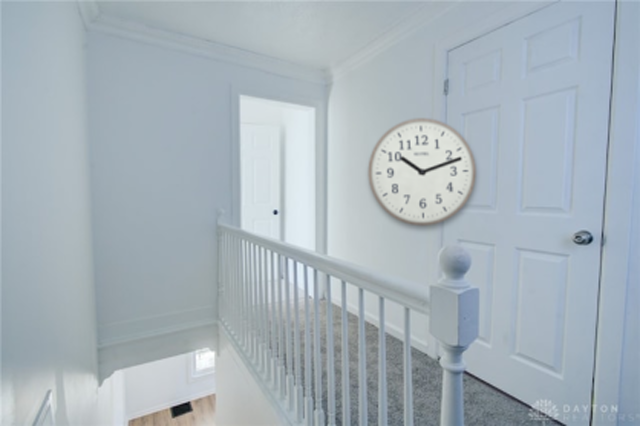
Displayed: 10 h 12 min
